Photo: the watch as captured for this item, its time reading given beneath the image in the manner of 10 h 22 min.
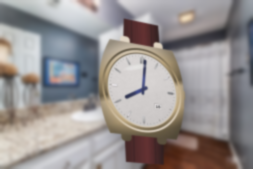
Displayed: 8 h 01 min
